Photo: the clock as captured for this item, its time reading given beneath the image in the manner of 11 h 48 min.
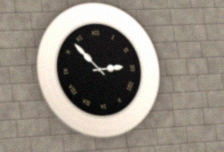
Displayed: 2 h 53 min
